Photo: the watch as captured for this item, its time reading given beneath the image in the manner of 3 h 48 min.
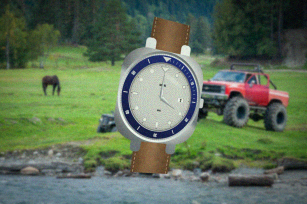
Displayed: 4 h 00 min
